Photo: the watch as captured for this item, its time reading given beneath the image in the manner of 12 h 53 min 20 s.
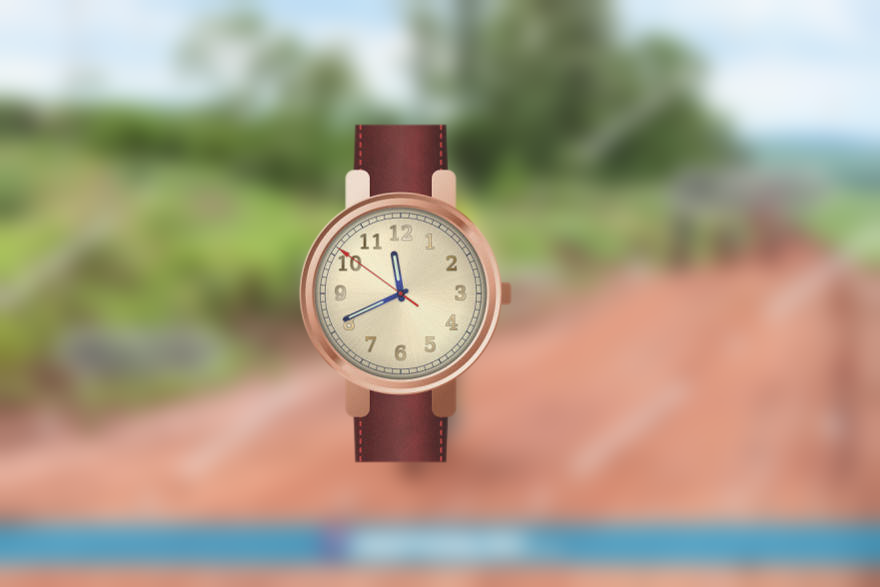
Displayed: 11 h 40 min 51 s
